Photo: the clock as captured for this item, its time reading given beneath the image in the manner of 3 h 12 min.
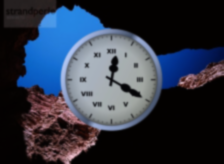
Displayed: 12 h 20 min
